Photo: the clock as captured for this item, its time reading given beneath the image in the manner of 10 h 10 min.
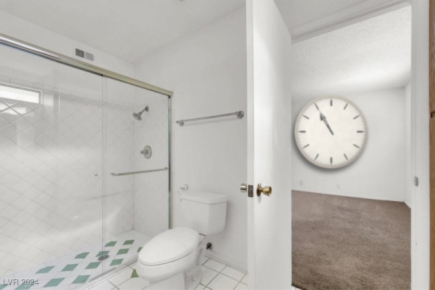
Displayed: 10 h 55 min
